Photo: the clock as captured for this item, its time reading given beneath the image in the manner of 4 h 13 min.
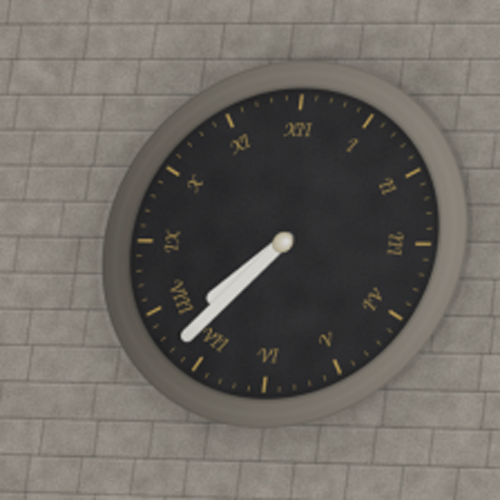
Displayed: 7 h 37 min
